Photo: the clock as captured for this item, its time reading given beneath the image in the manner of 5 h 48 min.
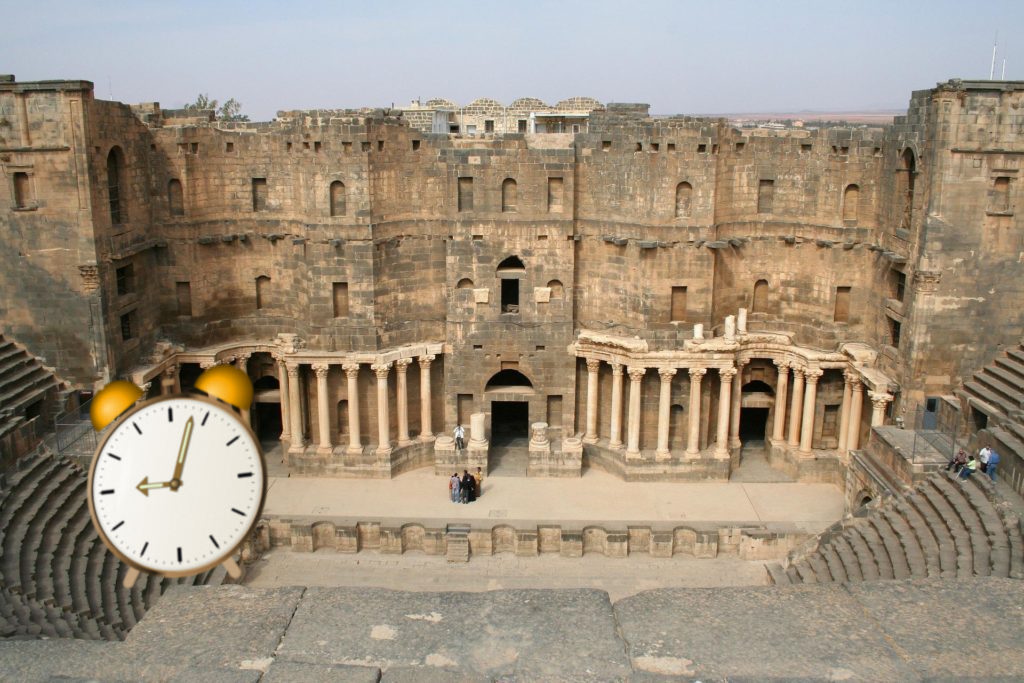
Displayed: 9 h 03 min
